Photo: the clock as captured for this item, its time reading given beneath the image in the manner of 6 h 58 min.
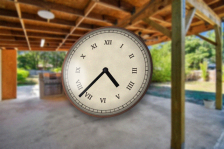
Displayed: 4 h 37 min
